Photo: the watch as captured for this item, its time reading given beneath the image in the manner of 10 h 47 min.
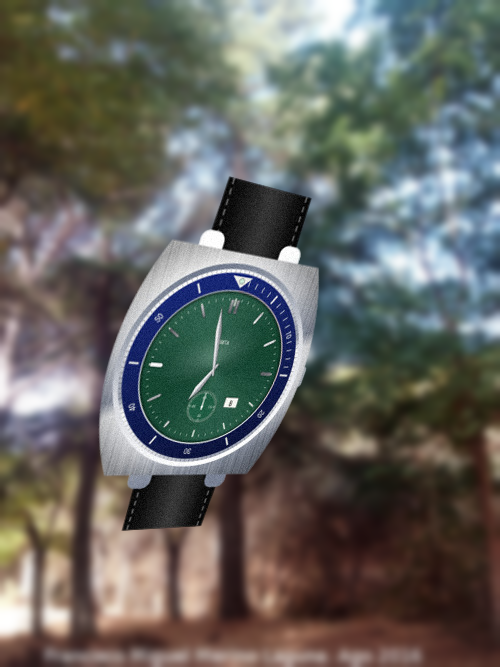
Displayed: 6 h 58 min
